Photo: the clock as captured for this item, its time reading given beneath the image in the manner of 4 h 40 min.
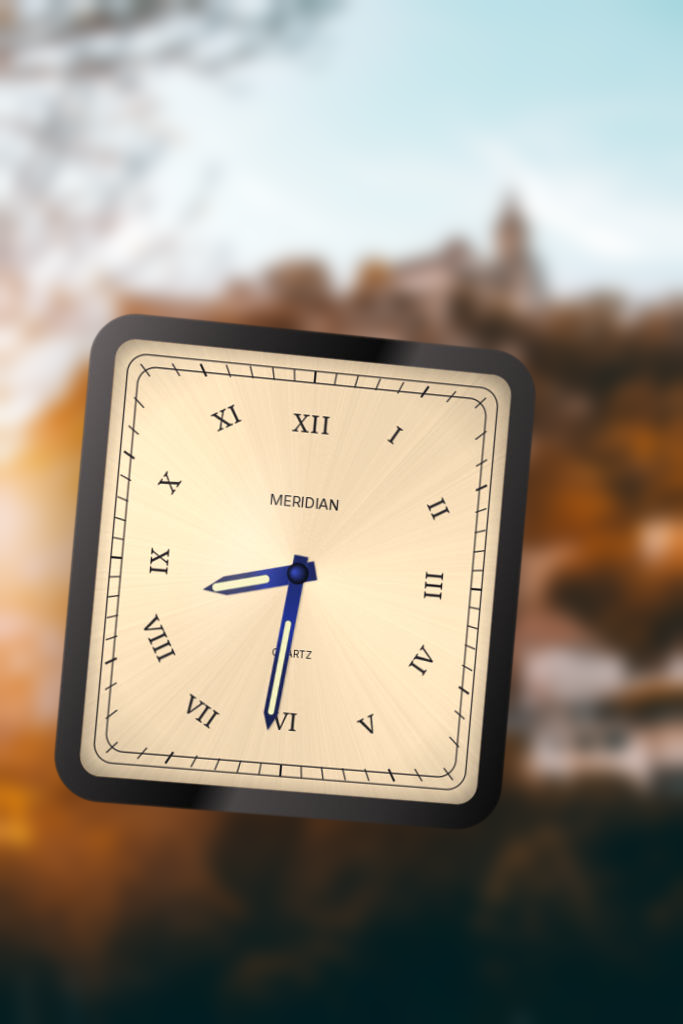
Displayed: 8 h 31 min
